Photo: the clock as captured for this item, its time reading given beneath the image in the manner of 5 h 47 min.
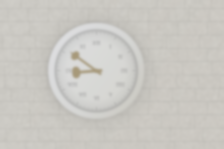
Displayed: 8 h 51 min
